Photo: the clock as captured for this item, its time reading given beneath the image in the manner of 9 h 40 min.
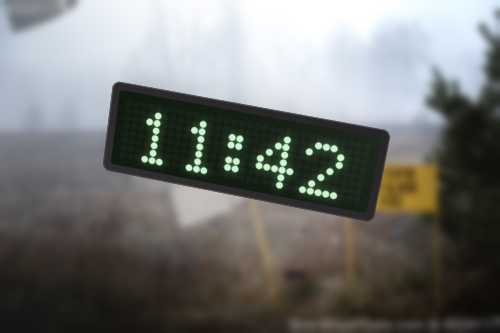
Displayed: 11 h 42 min
